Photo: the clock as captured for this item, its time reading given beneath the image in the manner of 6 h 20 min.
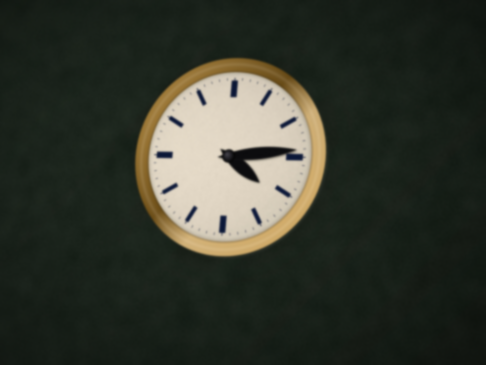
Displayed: 4 h 14 min
